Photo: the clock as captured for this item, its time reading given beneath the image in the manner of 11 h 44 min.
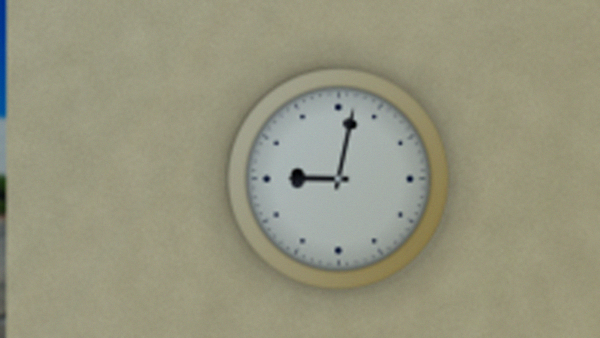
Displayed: 9 h 02 min
